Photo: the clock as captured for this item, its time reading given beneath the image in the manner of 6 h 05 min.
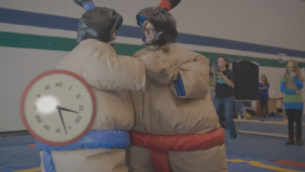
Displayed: 3 h 27 min
